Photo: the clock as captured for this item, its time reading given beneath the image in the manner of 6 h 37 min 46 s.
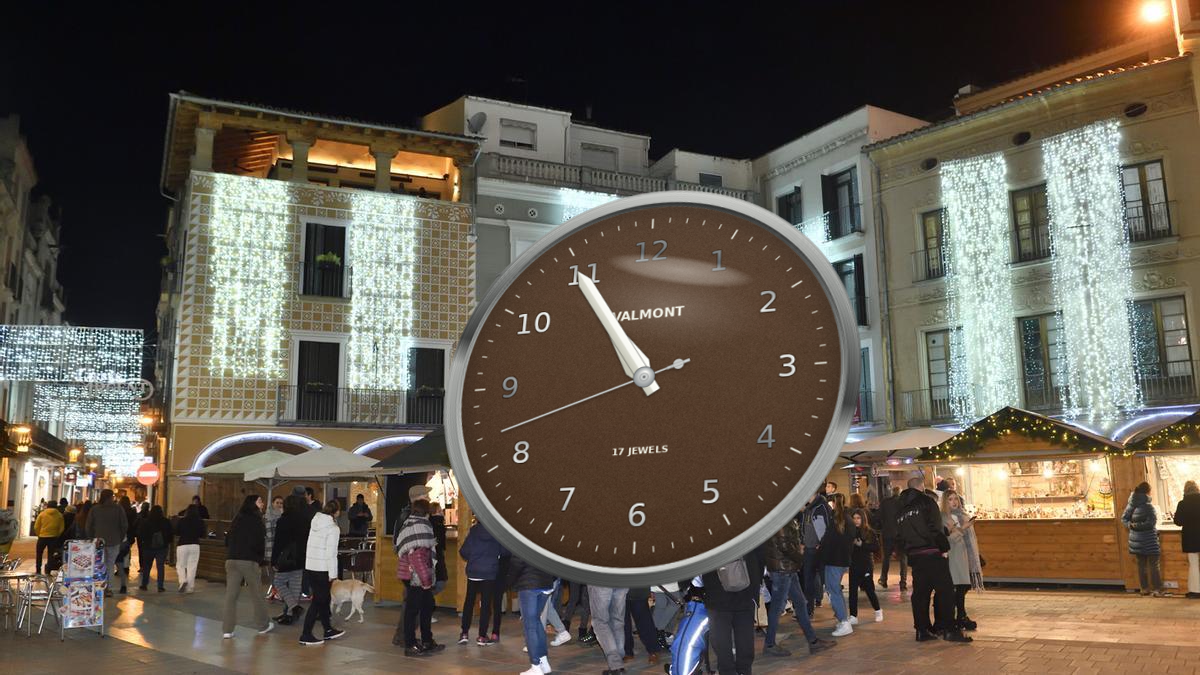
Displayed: 10 h 54 min 42 s
